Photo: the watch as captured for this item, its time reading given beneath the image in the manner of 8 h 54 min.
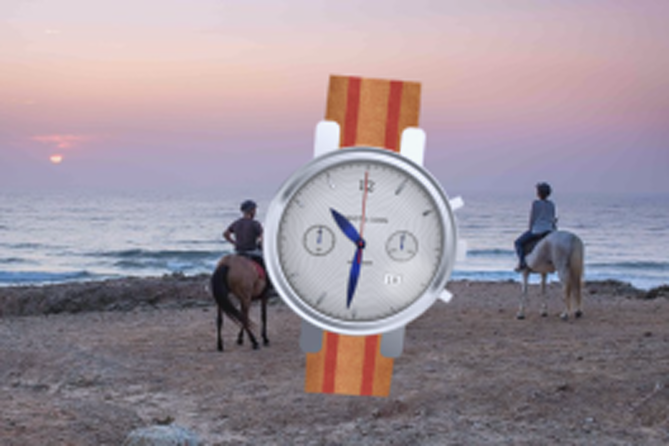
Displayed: 10 h 31 min
